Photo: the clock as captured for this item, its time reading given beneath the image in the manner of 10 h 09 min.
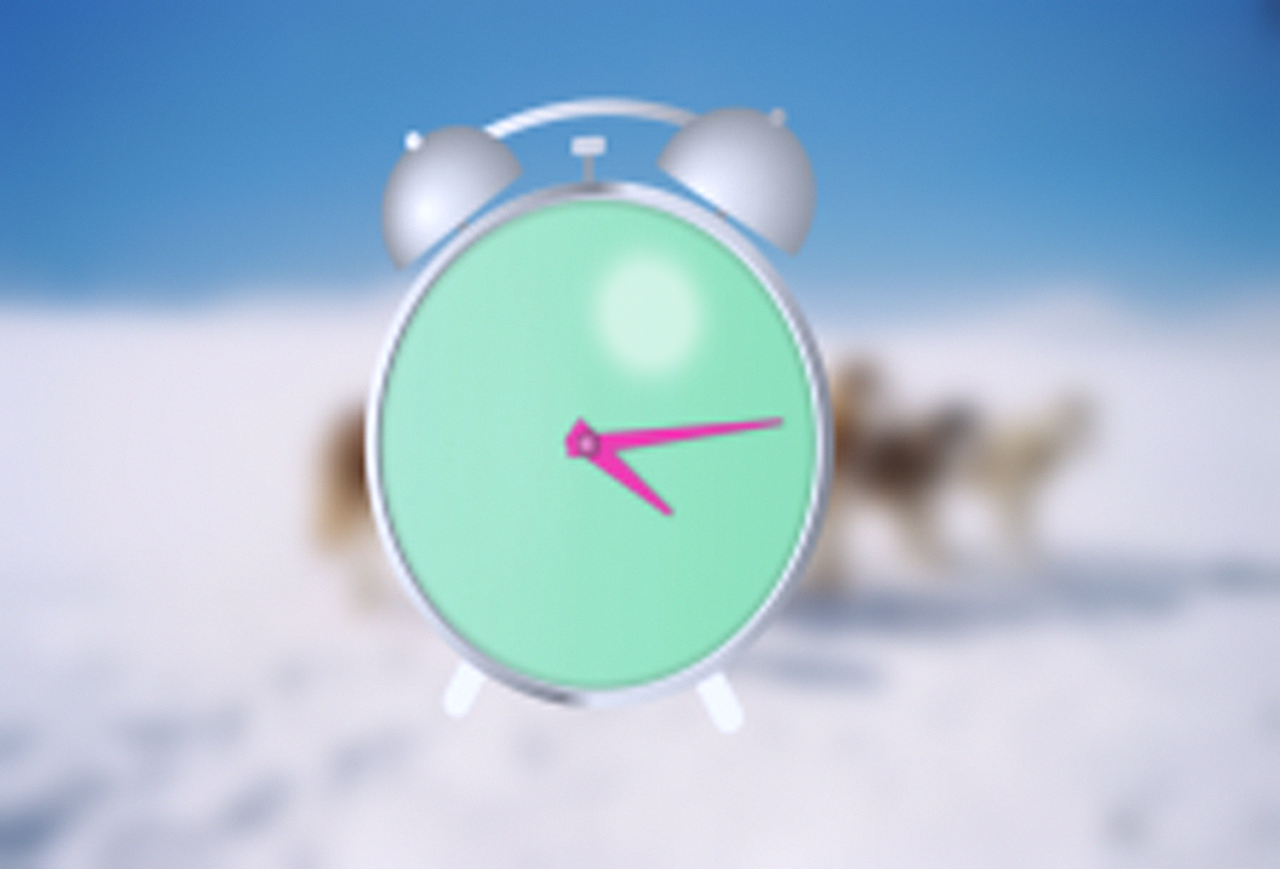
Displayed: 4 h 14 min
